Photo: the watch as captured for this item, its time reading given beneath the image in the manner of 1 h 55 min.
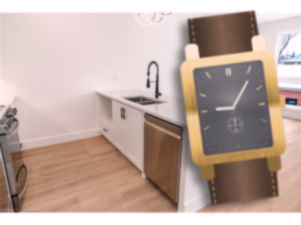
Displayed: 9 h 06 min
